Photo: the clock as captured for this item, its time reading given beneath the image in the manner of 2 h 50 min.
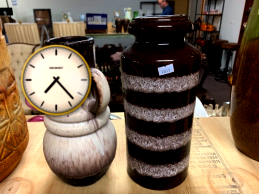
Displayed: 7 h 23 min
